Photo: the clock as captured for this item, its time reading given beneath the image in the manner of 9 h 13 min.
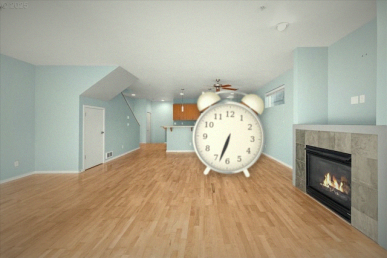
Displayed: 6 h 33 min
